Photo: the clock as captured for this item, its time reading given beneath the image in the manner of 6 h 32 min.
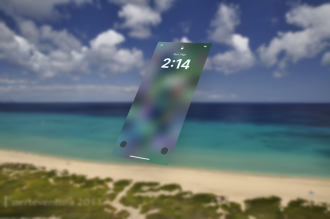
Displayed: 2 h 14 min
